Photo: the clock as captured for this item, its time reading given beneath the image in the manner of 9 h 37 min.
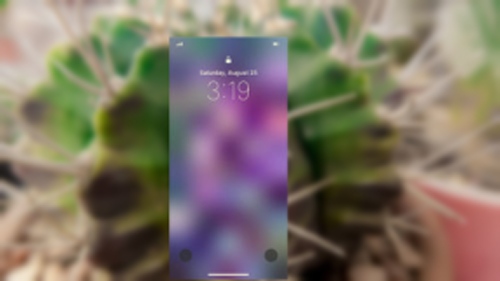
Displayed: 3 h 19 min
